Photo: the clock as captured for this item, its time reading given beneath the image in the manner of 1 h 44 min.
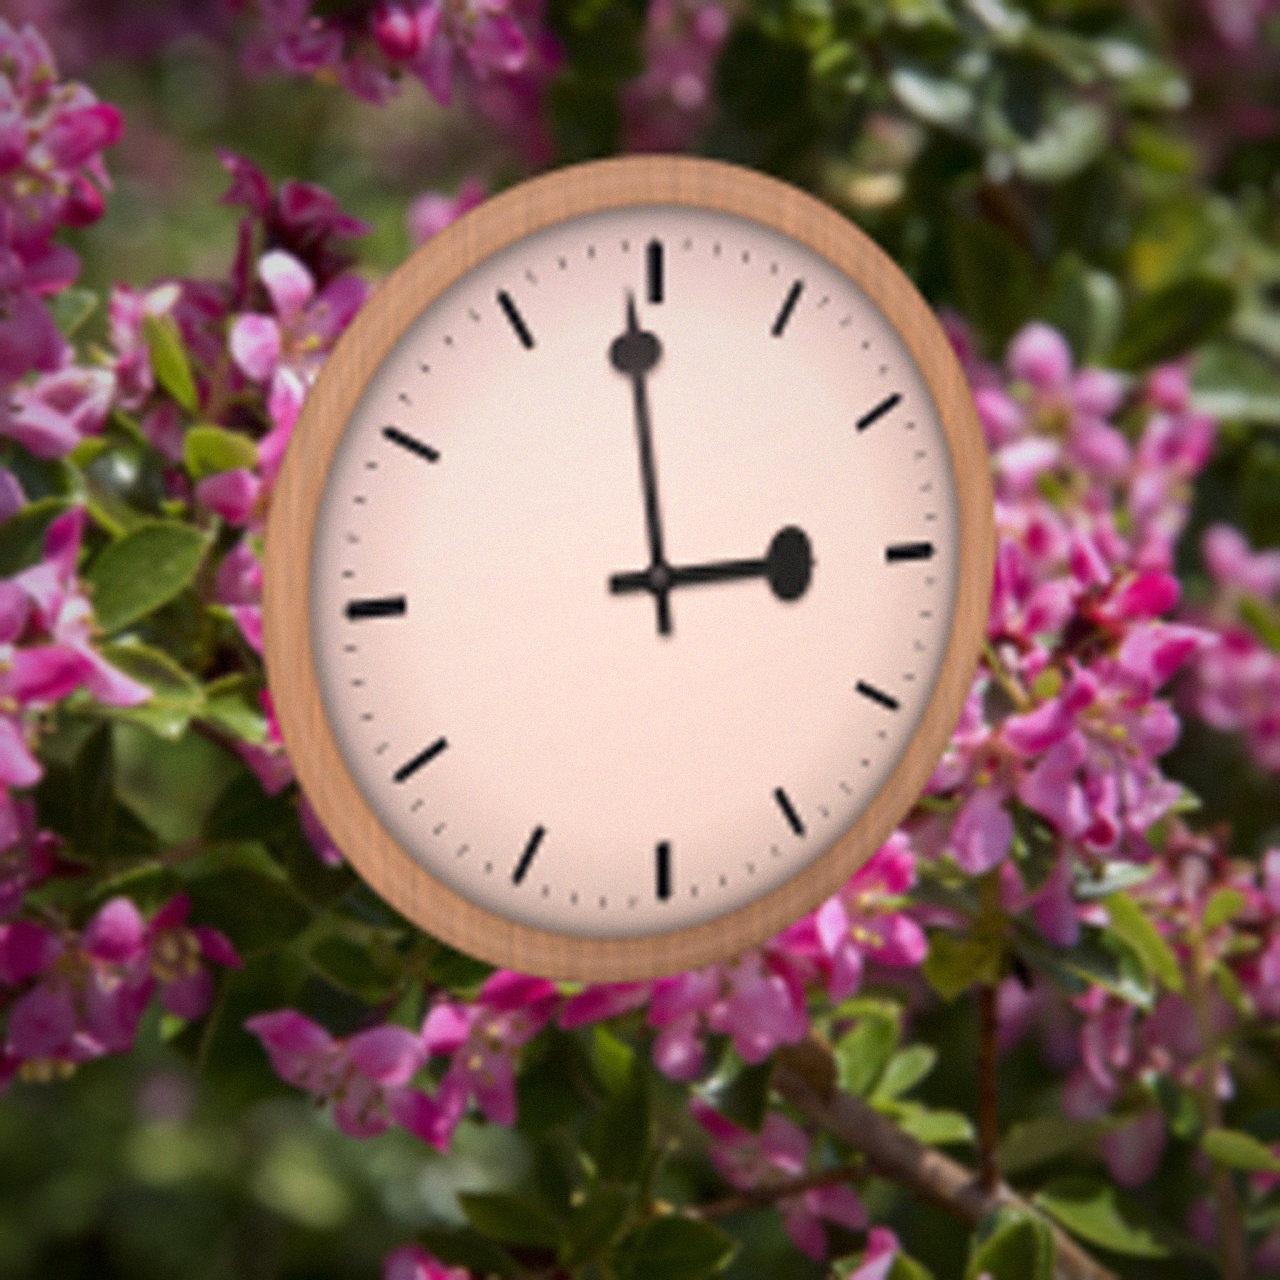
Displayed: 2 h 59 min
